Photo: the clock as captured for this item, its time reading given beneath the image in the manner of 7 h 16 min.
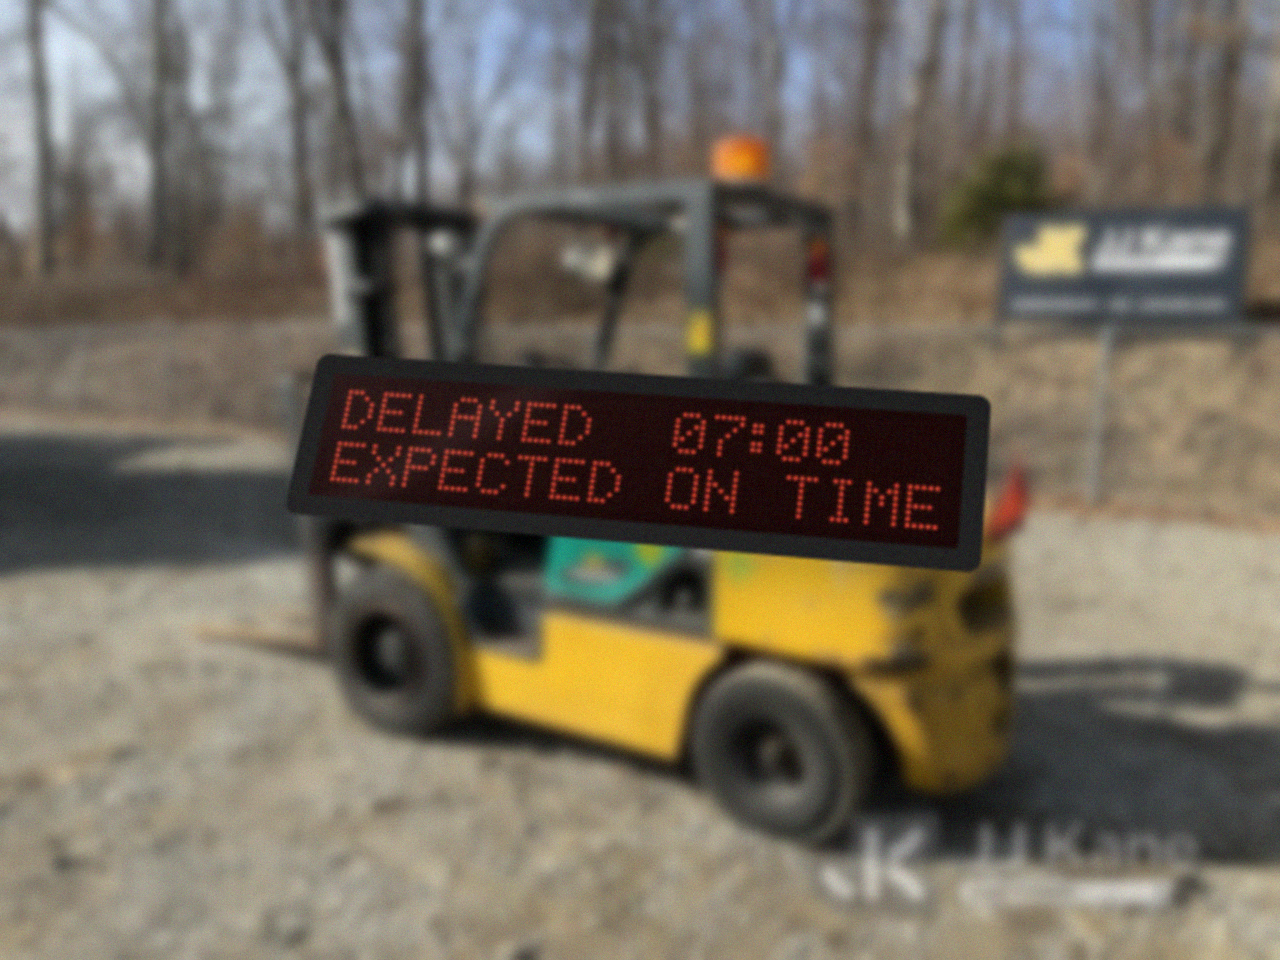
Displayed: 7 h 00 min
